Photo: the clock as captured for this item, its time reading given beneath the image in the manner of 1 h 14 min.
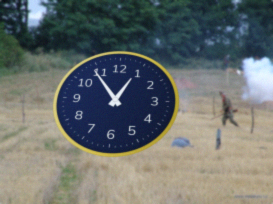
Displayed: 12 h 54 min
